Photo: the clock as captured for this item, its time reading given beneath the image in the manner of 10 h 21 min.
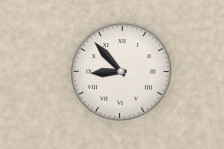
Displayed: 8 h 53 min
